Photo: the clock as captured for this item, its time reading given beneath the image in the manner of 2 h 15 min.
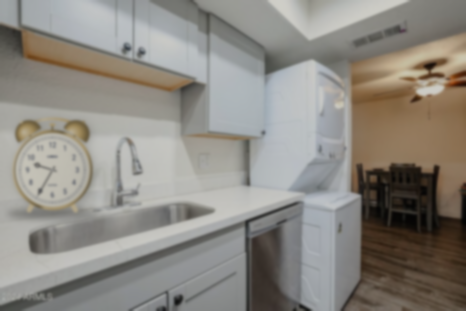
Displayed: 9 h 35 min
